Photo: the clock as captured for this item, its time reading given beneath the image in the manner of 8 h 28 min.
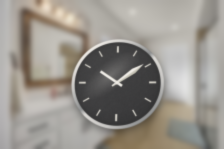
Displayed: 10 h 09 min
